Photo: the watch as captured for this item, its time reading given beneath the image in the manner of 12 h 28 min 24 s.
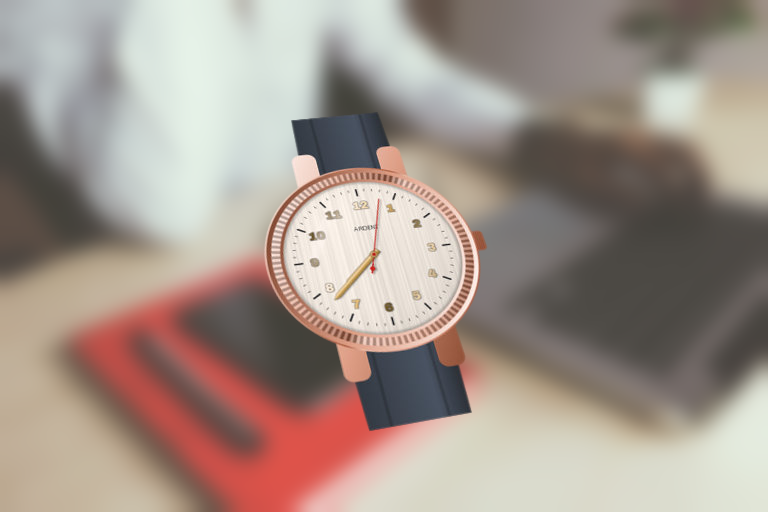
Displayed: 7 h 38 min 03 s
